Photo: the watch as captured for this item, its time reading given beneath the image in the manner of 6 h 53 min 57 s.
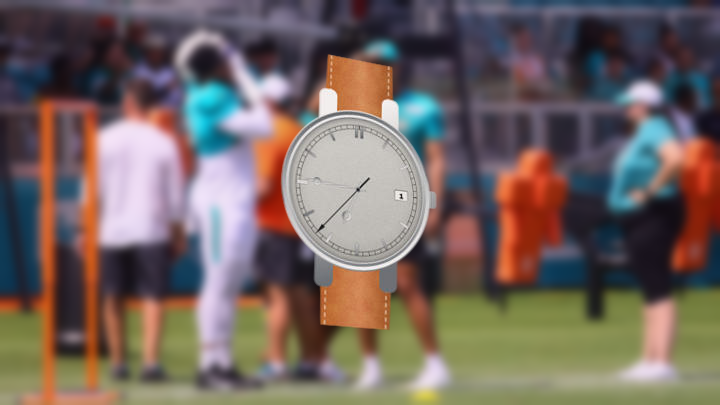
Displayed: 6 h 45 min 37 s
